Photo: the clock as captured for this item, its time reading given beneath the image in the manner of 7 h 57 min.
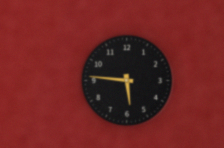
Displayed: 5 h 46 min
